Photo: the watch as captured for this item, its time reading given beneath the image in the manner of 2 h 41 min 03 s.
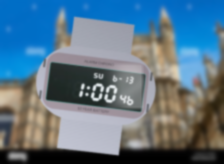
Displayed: 1 h 00 min 46 s
